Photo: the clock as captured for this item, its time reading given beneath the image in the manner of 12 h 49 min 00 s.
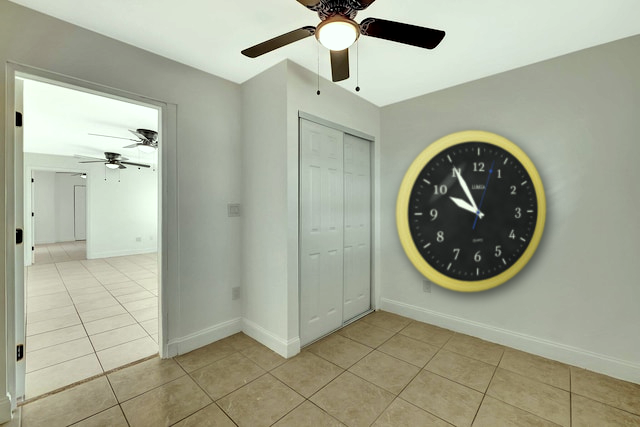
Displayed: 9 h 55 min 03 s
